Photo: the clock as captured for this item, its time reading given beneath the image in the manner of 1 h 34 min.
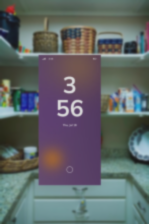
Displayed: 3 h 56 min
